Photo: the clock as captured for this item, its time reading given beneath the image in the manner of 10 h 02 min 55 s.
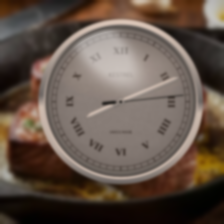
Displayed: 8 h 11 min 14 s
